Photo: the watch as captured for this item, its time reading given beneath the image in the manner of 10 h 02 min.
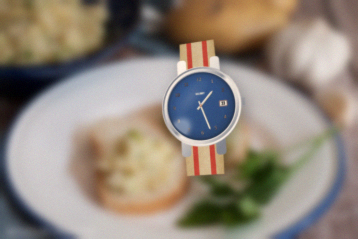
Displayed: 1 h 27 min
